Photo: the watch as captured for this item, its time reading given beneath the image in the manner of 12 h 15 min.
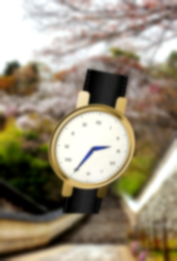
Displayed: 2 h 35 min
